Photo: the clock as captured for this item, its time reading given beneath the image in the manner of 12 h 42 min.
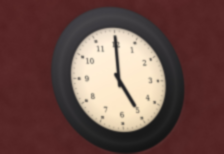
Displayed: 5 h 00 min
